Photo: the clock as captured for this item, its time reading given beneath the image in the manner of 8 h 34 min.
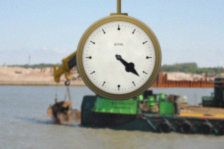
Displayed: 4 h 22 min
